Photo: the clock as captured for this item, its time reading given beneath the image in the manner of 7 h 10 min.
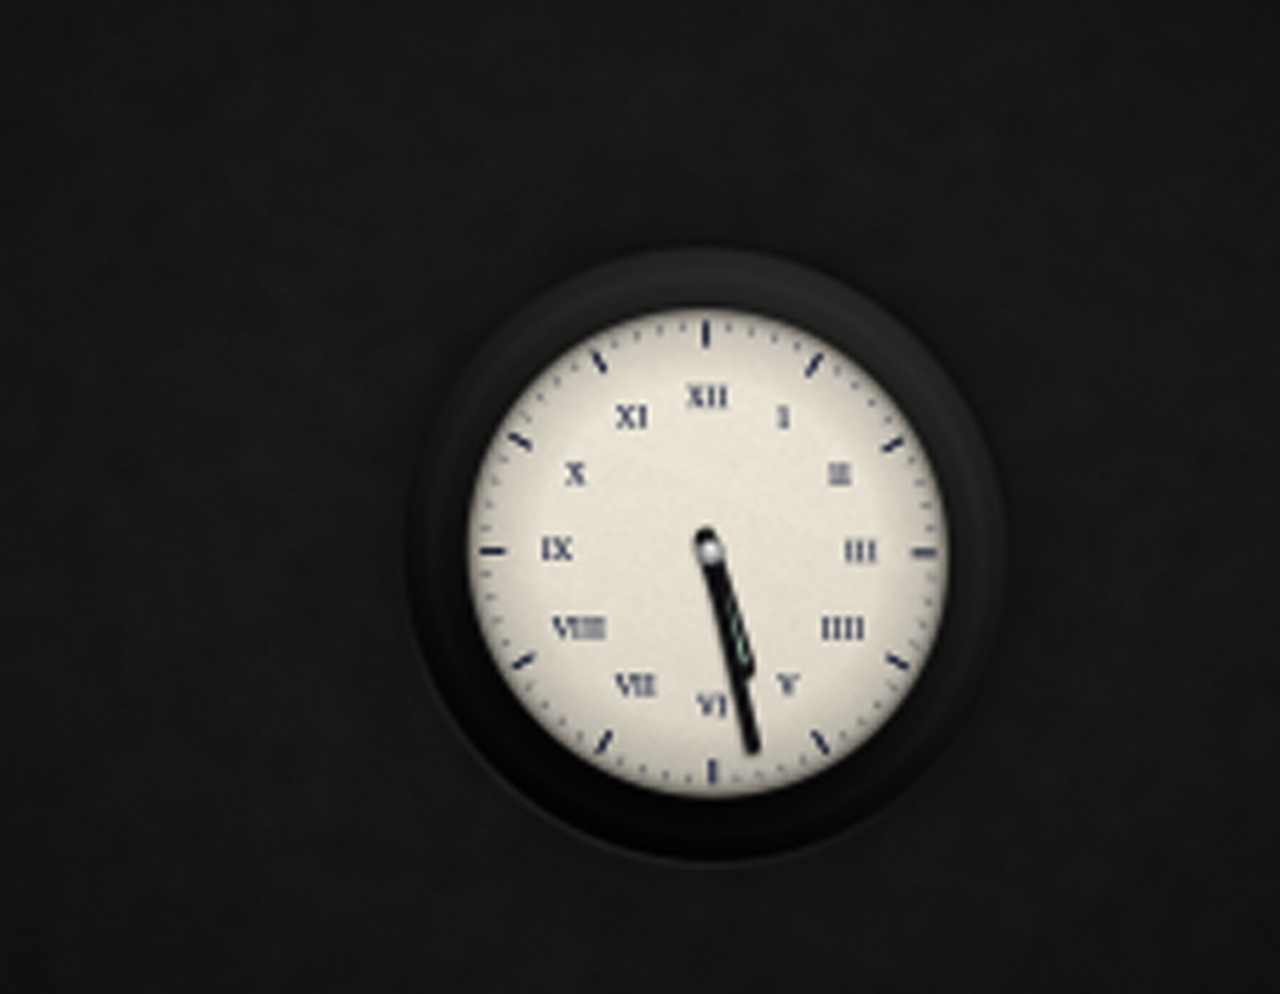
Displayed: 5 h 28 min
